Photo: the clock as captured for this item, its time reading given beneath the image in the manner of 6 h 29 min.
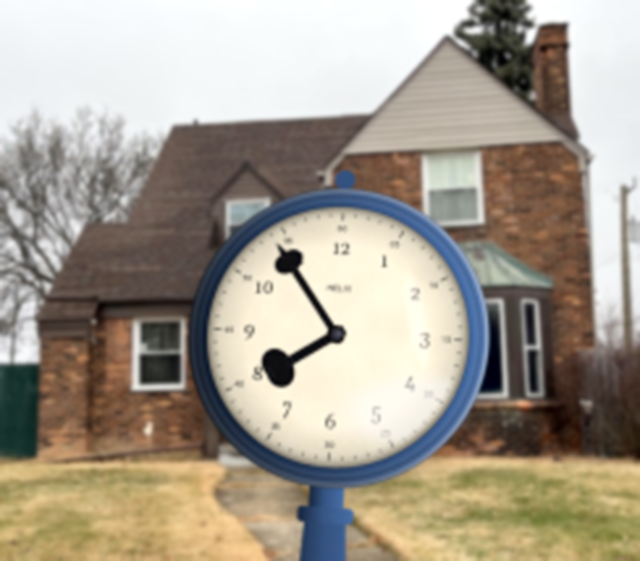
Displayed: 7 h 54 min
